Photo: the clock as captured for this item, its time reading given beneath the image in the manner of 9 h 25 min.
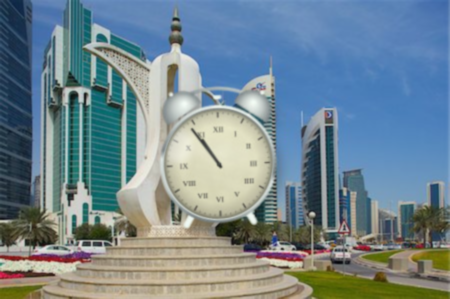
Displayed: 10 h 54 min
